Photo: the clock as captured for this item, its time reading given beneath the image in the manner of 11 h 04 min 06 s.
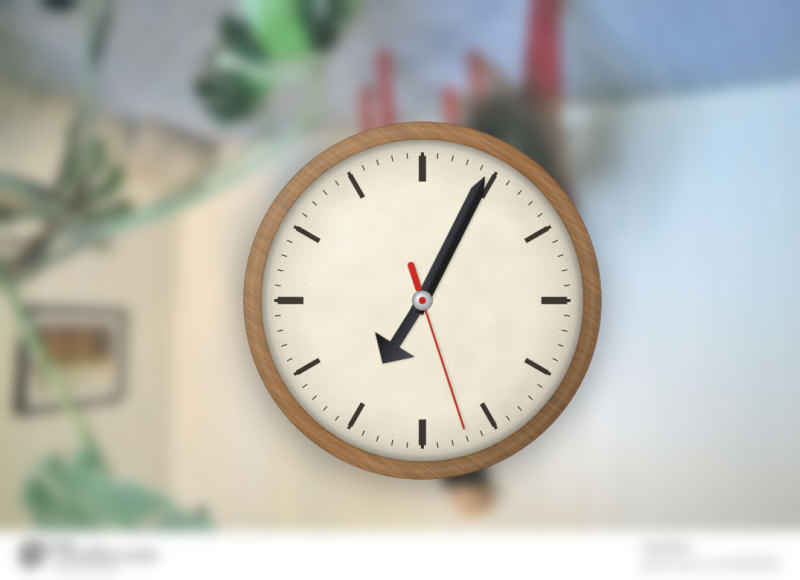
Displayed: 7 h 04 min 27 s
